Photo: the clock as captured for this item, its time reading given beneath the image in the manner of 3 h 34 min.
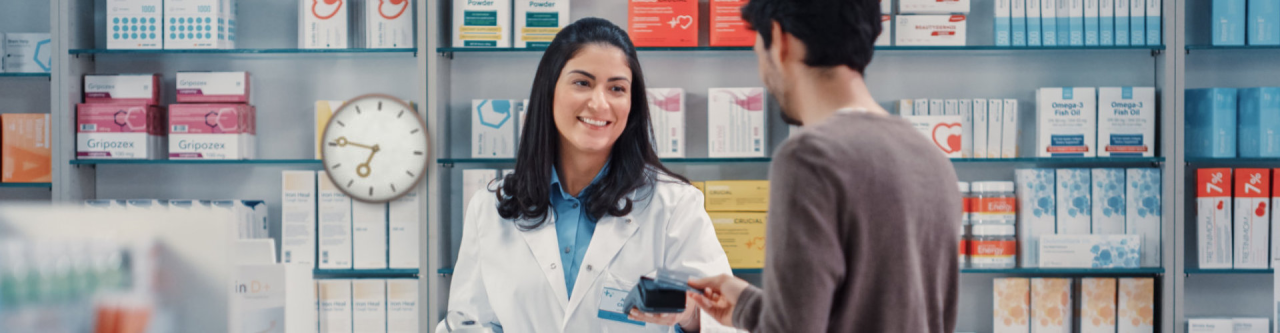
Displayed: 6 h 46 min
